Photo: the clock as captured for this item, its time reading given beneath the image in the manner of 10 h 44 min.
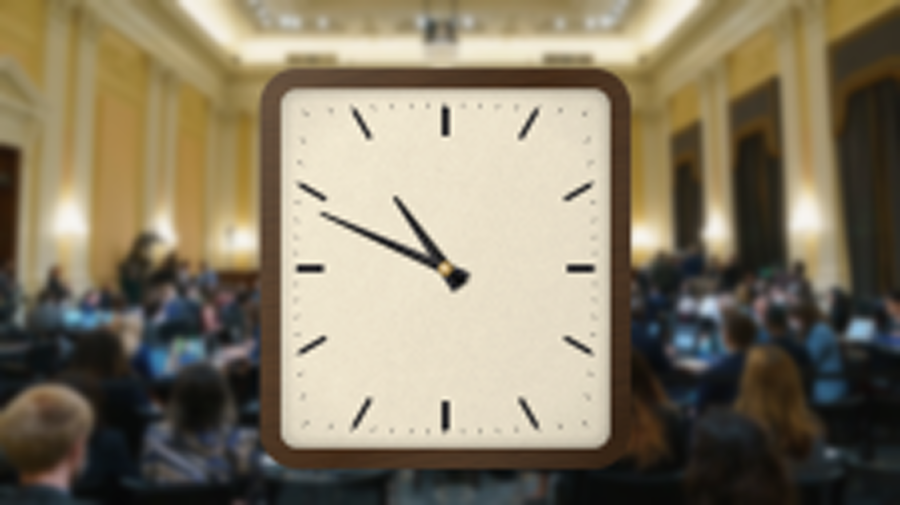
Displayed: 10 h 49 min
